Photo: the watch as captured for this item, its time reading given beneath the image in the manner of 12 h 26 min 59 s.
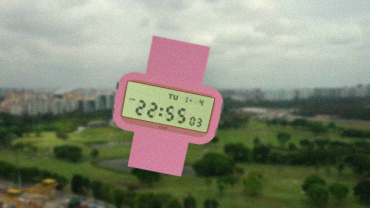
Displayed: 22 h 55 min 03 s
